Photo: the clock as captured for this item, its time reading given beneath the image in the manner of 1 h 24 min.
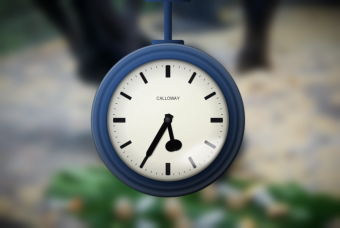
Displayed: 5 h 35 min
